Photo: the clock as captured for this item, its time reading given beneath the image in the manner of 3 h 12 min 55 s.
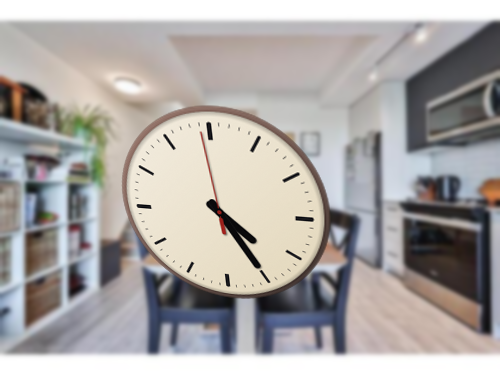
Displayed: 4 h 24 min 59 s
